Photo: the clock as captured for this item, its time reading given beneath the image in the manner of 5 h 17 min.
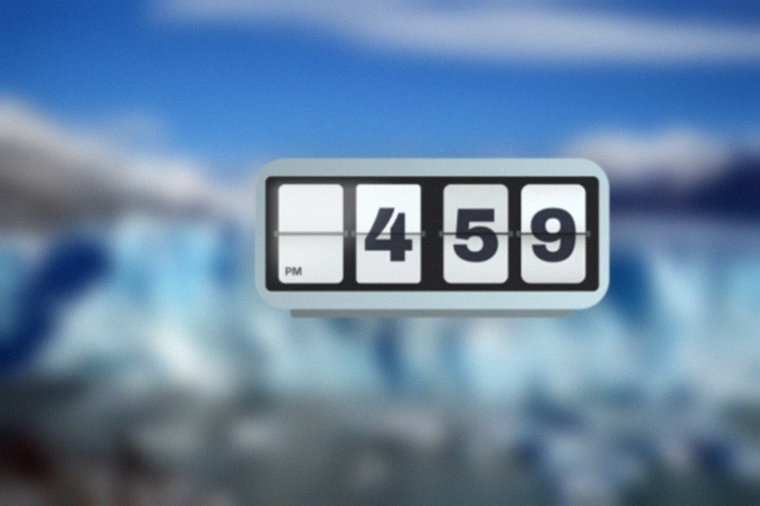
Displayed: 4 h 59 min
